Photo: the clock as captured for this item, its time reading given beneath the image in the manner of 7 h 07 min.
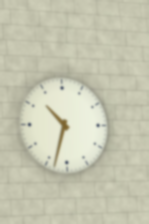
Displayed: 10 h 33 min
